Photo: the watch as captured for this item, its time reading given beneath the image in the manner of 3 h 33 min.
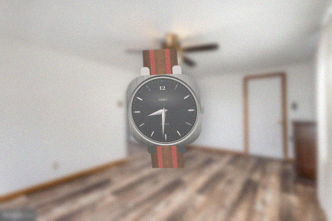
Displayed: 8 h 31 min
